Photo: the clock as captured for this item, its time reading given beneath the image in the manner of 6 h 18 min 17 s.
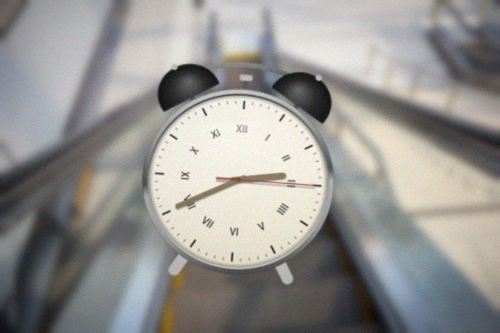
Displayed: 2 h 40 min 15 s
